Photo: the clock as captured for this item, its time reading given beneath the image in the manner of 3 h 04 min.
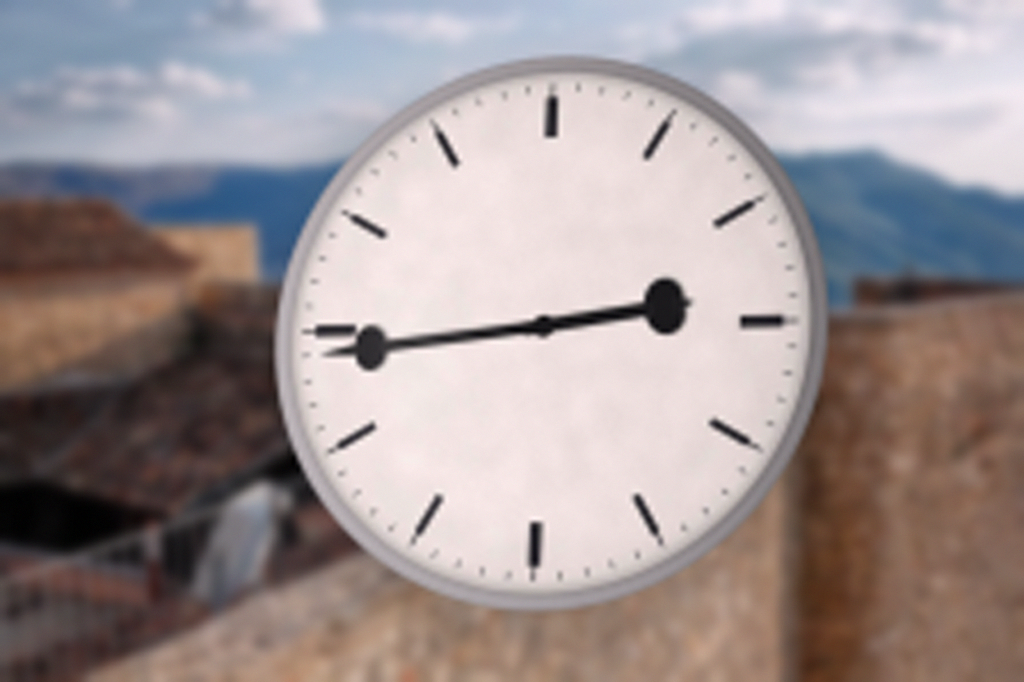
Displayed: 2 h 44 min
